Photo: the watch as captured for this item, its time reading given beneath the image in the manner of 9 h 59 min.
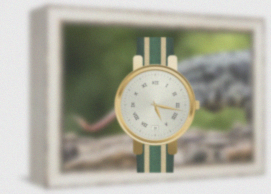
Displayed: 5 h 17 min
